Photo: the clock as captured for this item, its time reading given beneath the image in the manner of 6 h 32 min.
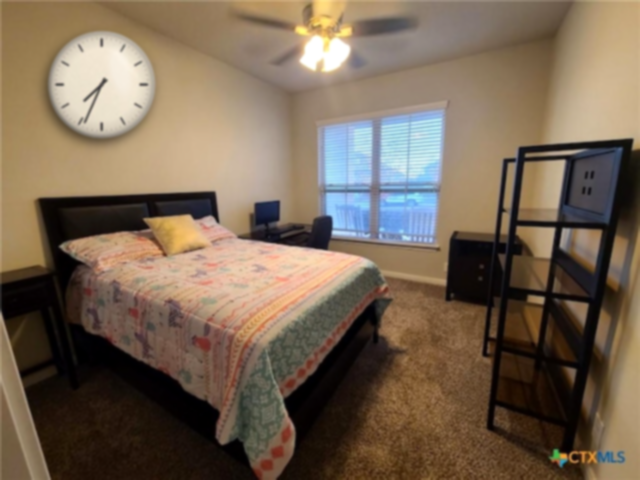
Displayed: 7 h 34 min
